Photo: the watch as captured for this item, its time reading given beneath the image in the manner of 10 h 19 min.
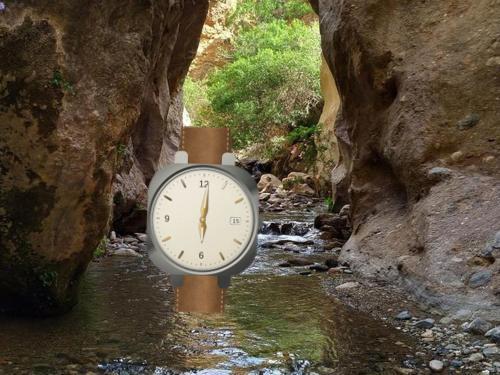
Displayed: 6 h 01 min
